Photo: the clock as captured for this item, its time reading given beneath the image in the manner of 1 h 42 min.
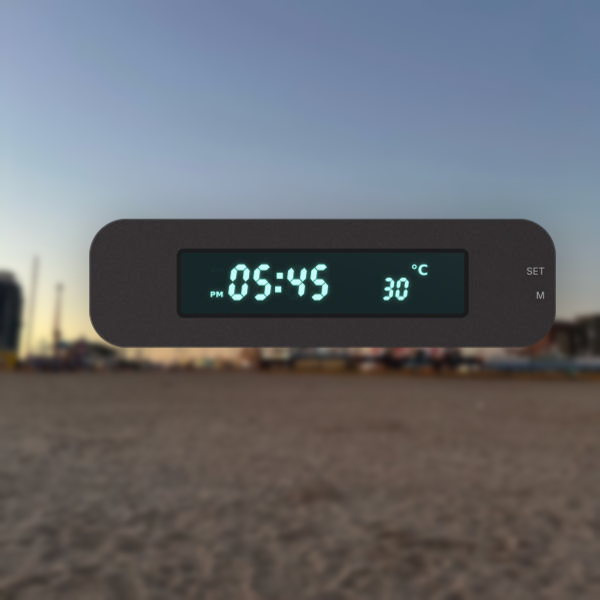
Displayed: 5 h 45 min
